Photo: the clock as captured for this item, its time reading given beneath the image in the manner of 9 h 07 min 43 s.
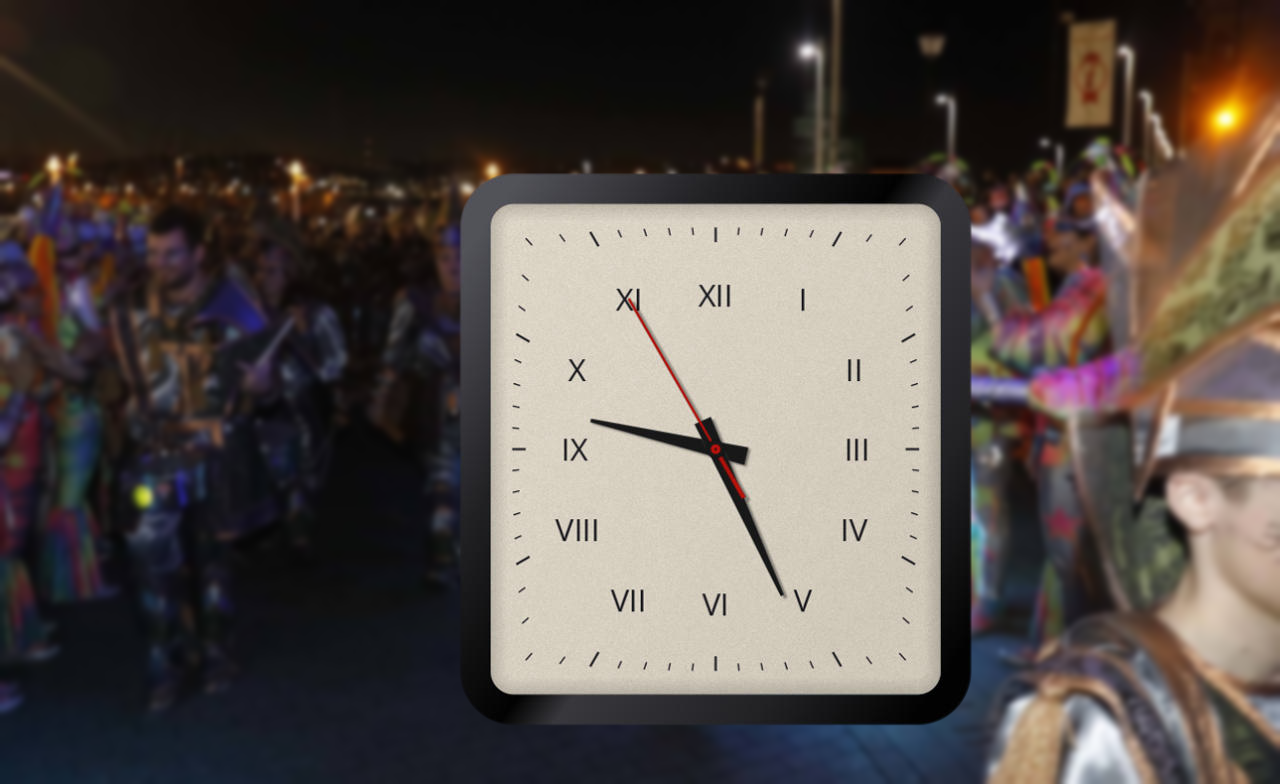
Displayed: 9 h 25 min 55 s
